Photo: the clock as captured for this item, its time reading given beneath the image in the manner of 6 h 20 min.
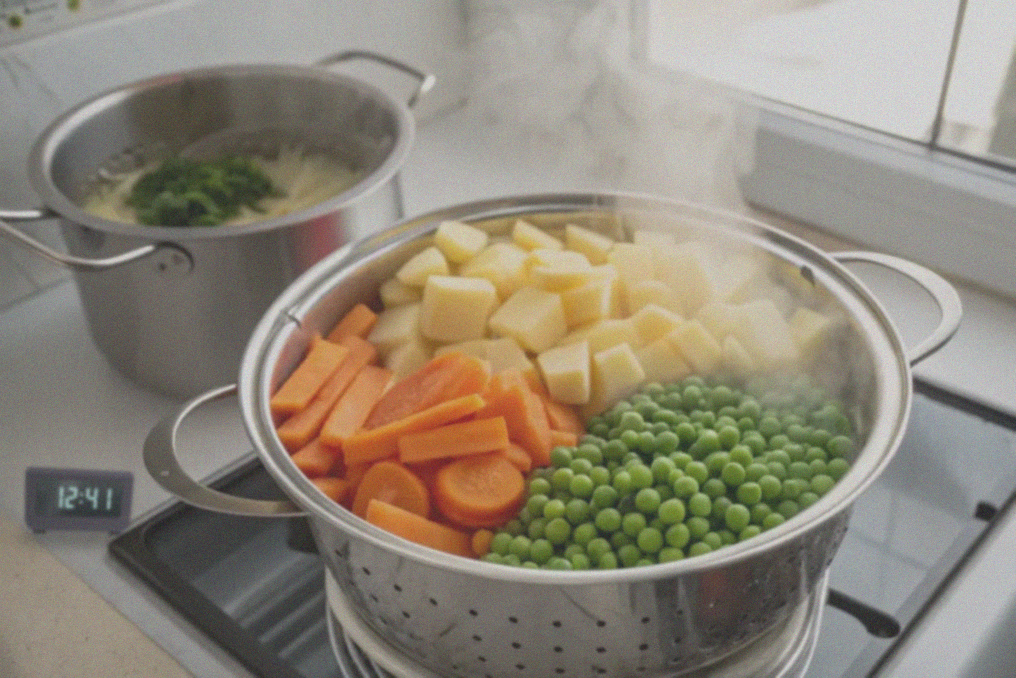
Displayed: 12 h 41 min
